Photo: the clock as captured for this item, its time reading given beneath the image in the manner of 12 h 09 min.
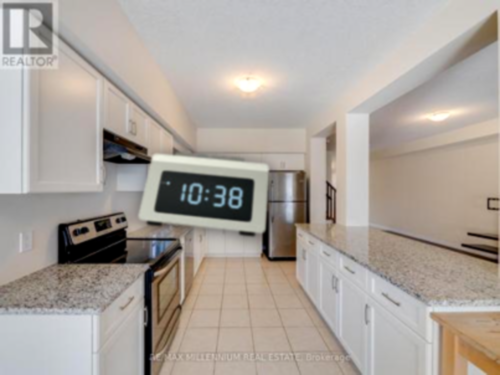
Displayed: 10 h 38 min
